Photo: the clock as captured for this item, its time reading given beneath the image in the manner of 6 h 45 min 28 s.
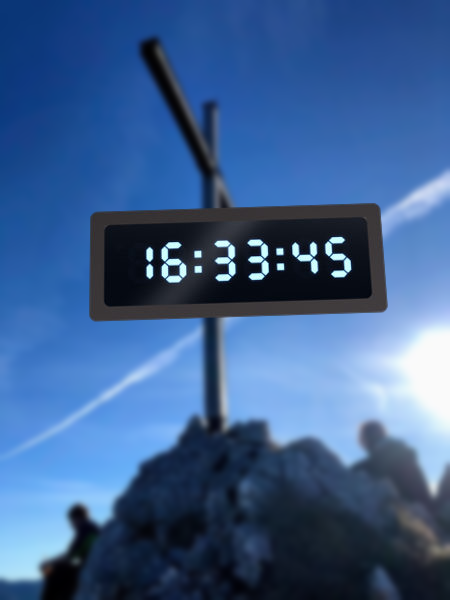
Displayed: 16 h 33 min 45 s
